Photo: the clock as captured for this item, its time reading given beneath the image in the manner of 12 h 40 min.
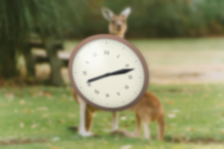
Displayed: 8 h 12 min
